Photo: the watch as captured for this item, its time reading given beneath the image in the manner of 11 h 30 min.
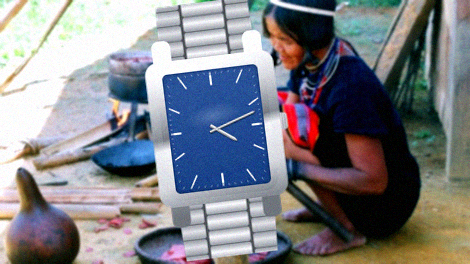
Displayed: 4 h 12 min
